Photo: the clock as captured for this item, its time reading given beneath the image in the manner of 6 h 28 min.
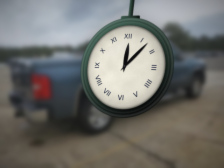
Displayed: 12 h 07 min
